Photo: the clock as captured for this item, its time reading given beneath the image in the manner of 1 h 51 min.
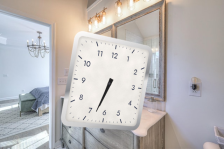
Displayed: 6 h 33 min
